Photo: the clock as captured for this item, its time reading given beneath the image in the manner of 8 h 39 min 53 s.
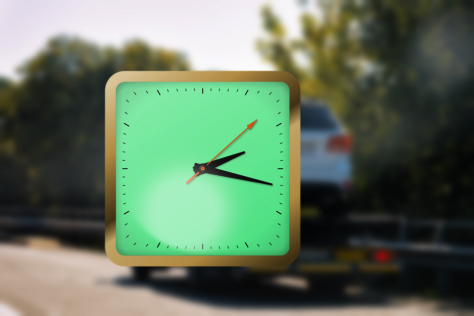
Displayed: 2 h 17 min 08 s
